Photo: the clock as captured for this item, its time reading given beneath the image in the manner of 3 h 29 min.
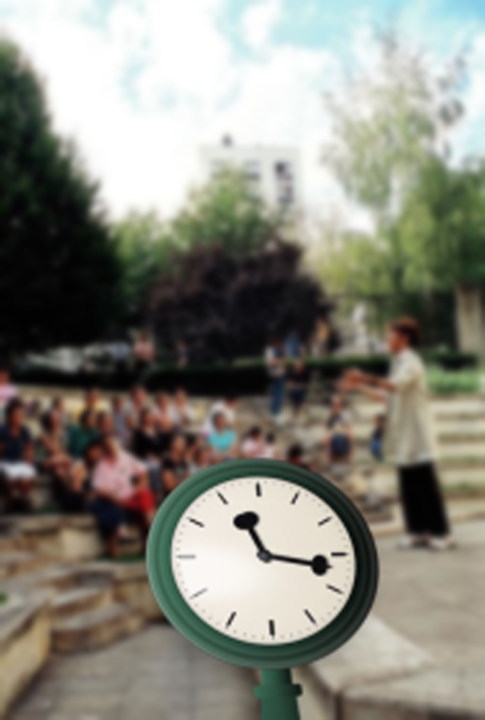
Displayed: 11 h 17 min
